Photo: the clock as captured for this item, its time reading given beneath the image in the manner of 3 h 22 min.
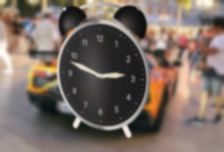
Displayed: 2 h 48 min
